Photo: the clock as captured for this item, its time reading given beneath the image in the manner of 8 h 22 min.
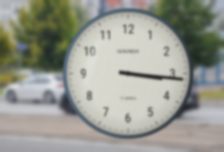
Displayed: 3 h 16 min
